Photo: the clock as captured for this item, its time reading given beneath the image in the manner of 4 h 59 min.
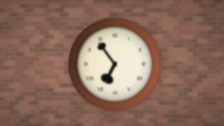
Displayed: 6 h 54 min
